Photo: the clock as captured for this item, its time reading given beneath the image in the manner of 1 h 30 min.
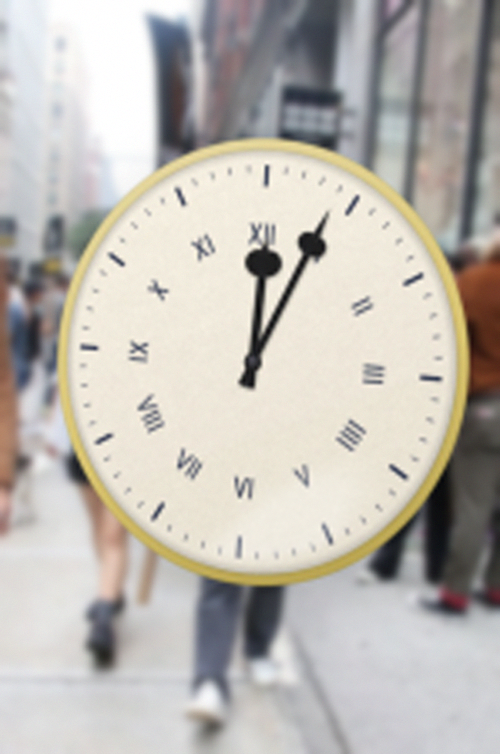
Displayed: 12 h 04 min
